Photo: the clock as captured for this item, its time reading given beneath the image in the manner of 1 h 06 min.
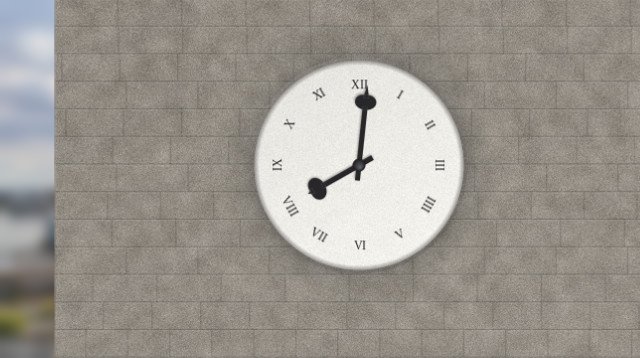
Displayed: 8 h 01 min
